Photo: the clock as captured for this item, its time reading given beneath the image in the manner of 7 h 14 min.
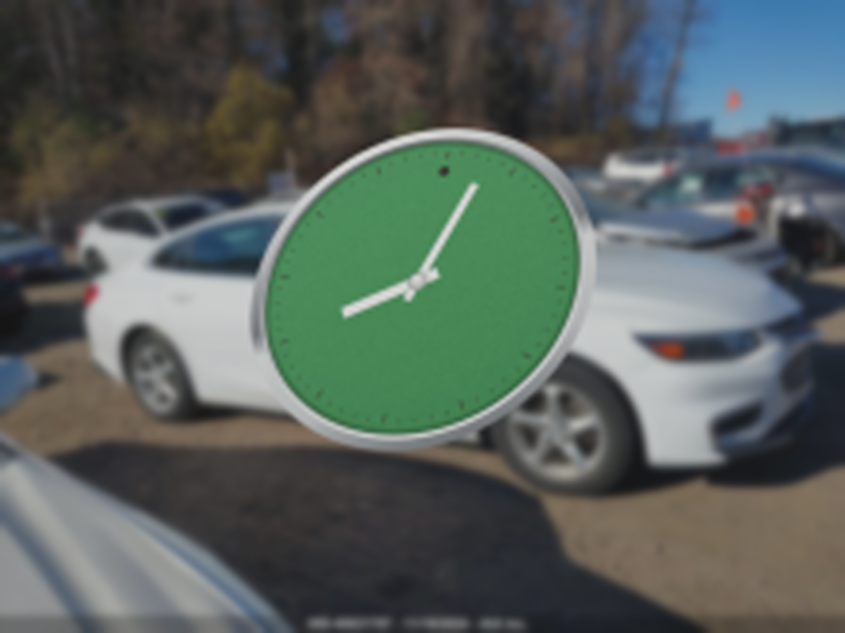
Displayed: 8 h 03 min
